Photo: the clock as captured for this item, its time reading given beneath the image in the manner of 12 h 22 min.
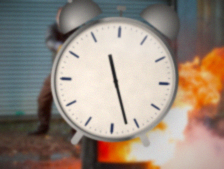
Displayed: 11 h 27 min
